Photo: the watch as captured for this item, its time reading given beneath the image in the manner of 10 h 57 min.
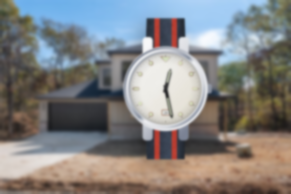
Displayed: 12 h 28 min
